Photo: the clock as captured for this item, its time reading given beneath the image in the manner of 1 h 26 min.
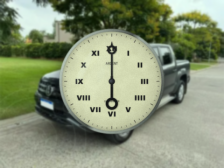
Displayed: 6 h 00 min
